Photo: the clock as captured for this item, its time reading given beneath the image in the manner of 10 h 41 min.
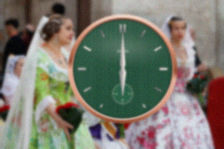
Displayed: 6 h 00 min
